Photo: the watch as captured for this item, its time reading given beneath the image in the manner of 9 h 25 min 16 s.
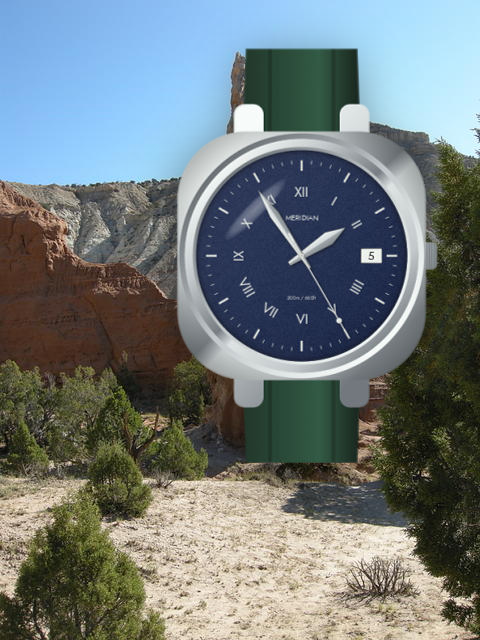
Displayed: 1 h 54 min 25 s
